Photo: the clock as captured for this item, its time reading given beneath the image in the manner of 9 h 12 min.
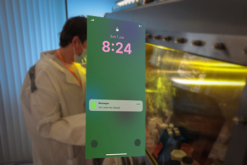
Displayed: 8 h 24 min
